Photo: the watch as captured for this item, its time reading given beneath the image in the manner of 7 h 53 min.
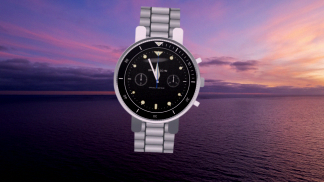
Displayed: 11 h 56 min
